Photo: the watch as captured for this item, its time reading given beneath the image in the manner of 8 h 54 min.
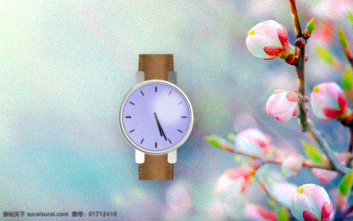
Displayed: 5 h 26 min
